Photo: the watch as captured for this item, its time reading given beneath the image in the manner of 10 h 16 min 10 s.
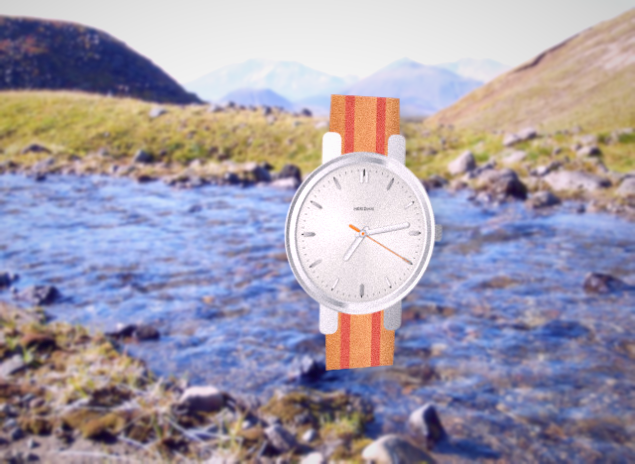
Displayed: 7 h 13 min 20 s
